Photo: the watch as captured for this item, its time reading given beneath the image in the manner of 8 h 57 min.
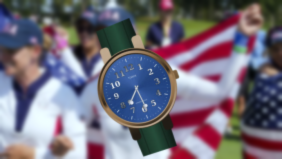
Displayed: 7 h 29 min
